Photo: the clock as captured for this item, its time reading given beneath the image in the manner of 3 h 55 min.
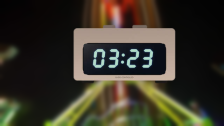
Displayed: 3 h 23 min
